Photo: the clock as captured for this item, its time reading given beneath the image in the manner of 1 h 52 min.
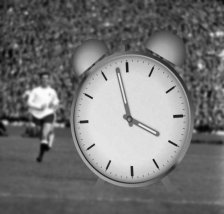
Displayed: 3 h 58 min
